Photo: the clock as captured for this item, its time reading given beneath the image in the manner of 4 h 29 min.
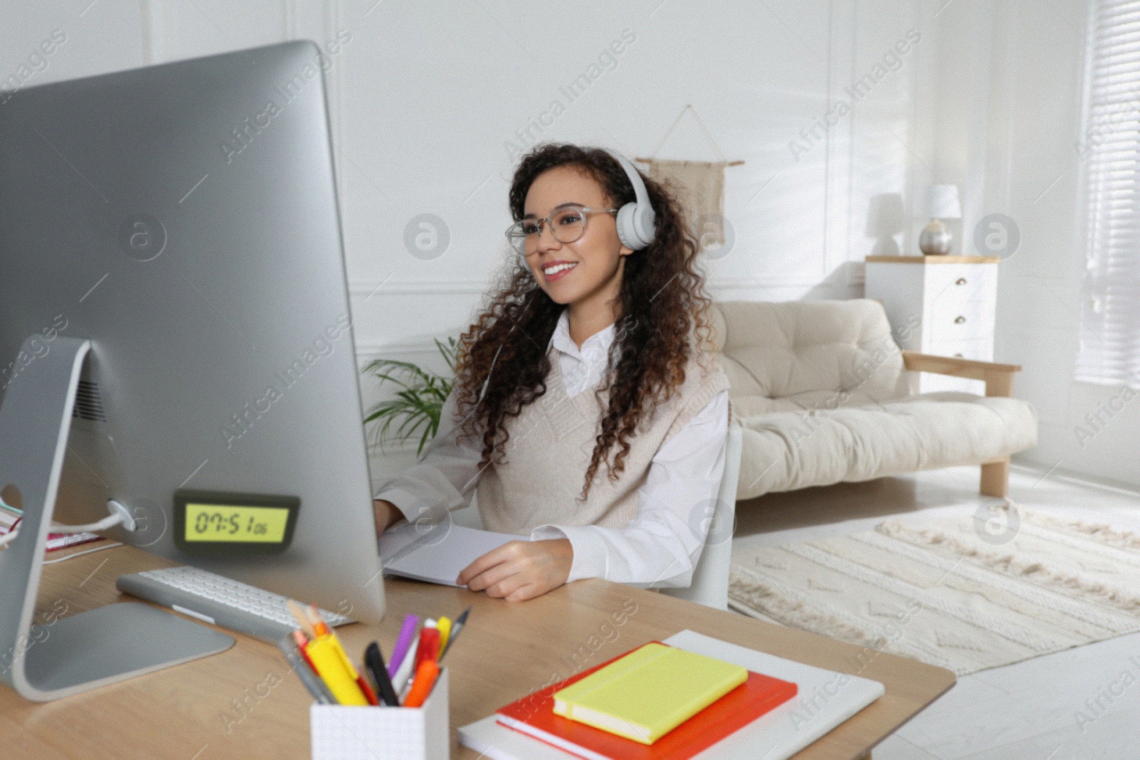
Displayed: 7 h 51 min
